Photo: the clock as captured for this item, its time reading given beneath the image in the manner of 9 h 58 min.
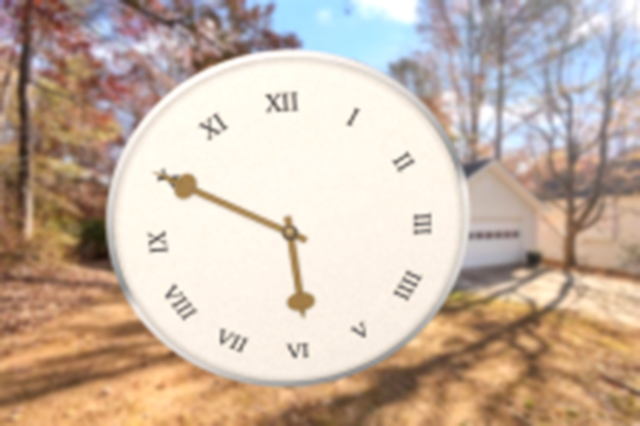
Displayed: 5 h 50 min
